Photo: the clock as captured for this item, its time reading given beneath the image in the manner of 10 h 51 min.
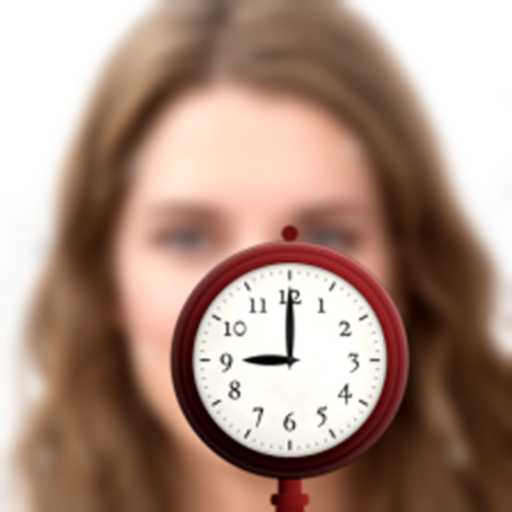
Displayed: 9 h 00 min
